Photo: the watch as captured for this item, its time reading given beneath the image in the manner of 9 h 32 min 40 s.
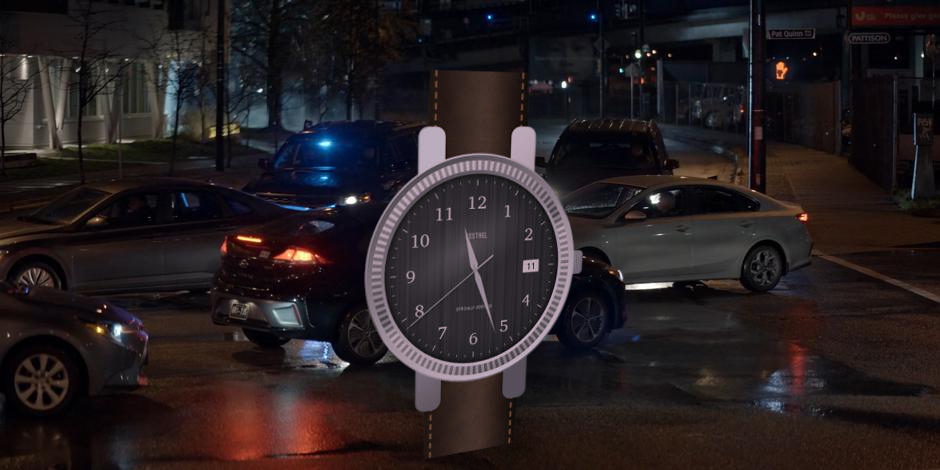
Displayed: 11 h 26 min 39 s
